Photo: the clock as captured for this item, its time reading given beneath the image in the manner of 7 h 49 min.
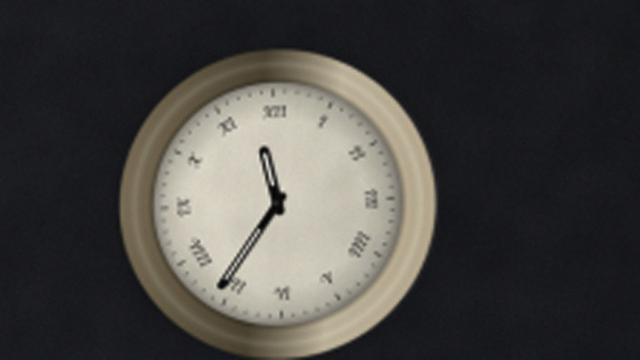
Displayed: 11 h 36 min
